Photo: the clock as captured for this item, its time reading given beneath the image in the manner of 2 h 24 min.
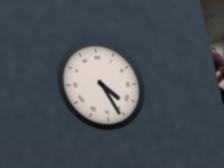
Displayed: 4 h 26 min
